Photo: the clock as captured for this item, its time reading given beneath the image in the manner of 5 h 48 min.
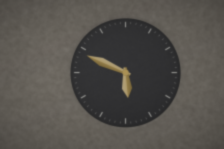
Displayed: 5 h 49 min
